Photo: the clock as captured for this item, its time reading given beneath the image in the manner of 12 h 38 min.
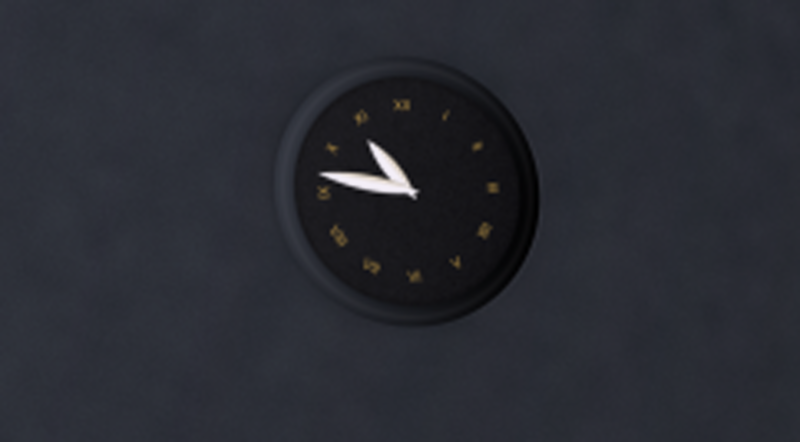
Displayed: 10 h 47 min
